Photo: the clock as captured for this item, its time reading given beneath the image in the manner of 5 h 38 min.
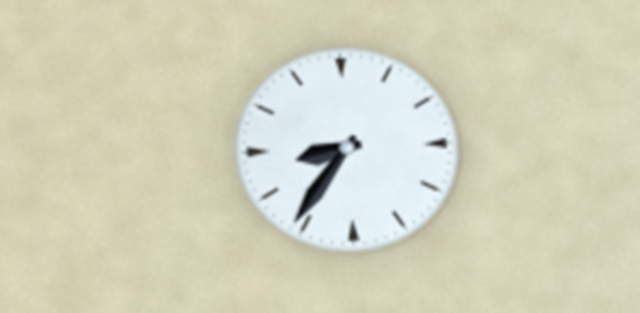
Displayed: 8 h 36 min
